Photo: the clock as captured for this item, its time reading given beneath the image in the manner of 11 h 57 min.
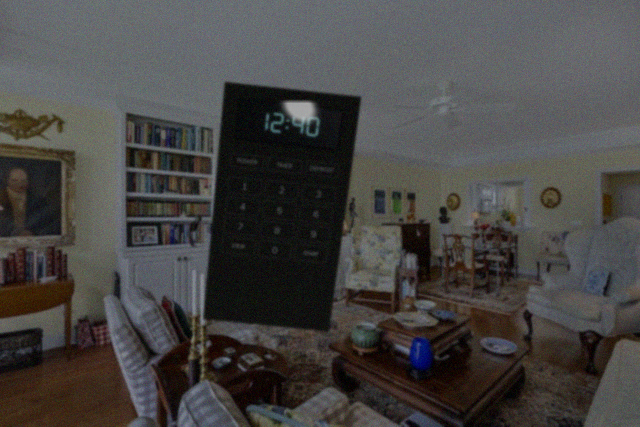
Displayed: 12 h 40 min
